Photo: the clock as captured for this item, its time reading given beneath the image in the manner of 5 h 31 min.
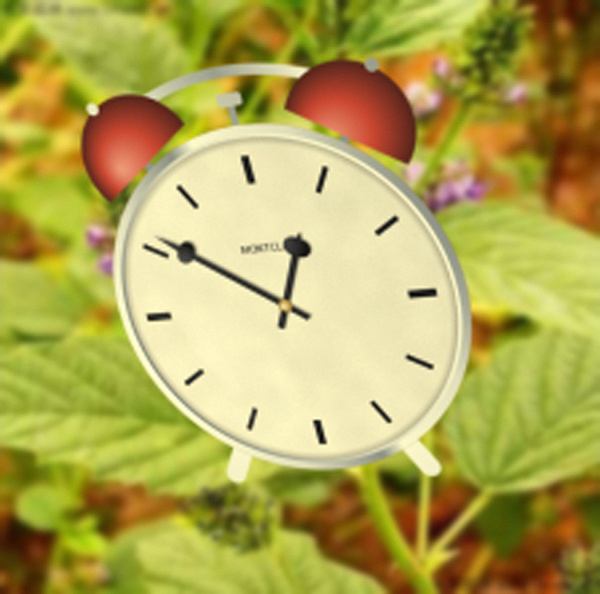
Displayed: 12 h 51 min
